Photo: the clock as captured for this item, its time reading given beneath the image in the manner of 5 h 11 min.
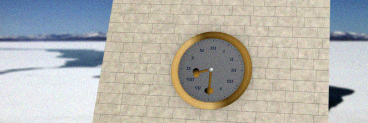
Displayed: 8 h 30 min
